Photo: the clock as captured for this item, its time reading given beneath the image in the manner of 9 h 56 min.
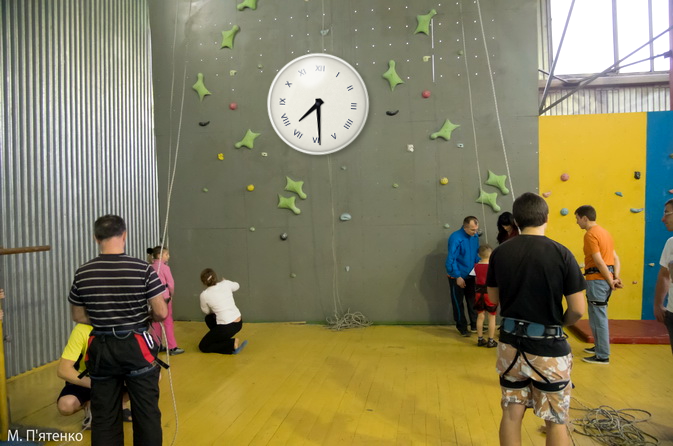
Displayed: 7 h 29 min
